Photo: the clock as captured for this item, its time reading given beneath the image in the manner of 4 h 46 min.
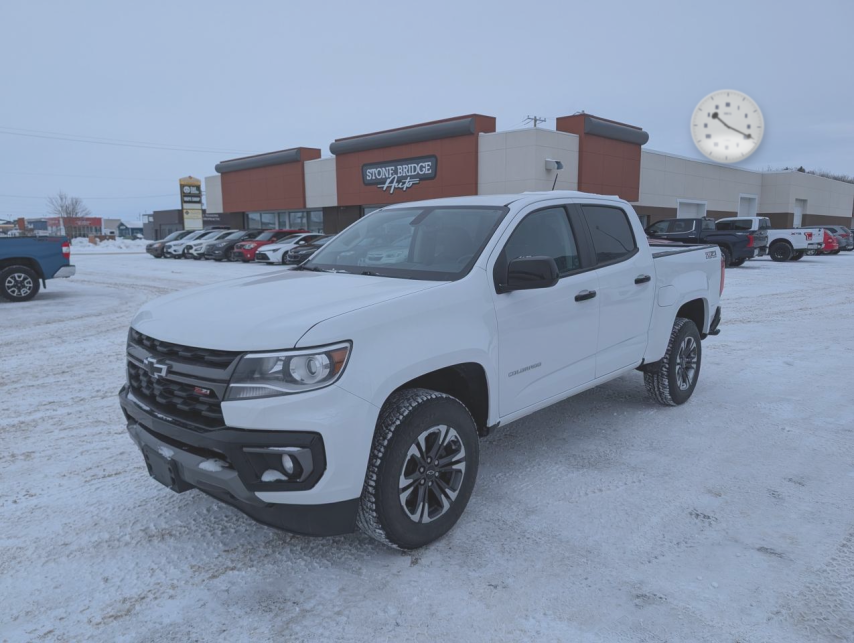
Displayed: 10 h 19 min
